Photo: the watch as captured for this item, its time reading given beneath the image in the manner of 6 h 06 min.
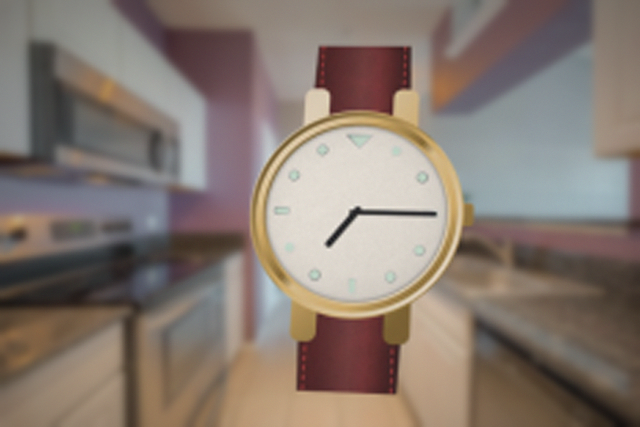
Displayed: 7 h 15 min
